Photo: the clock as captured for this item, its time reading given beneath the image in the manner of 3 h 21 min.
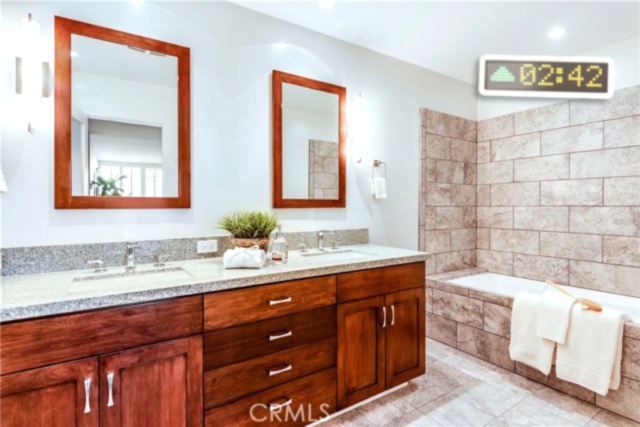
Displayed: 2 h 42 min
